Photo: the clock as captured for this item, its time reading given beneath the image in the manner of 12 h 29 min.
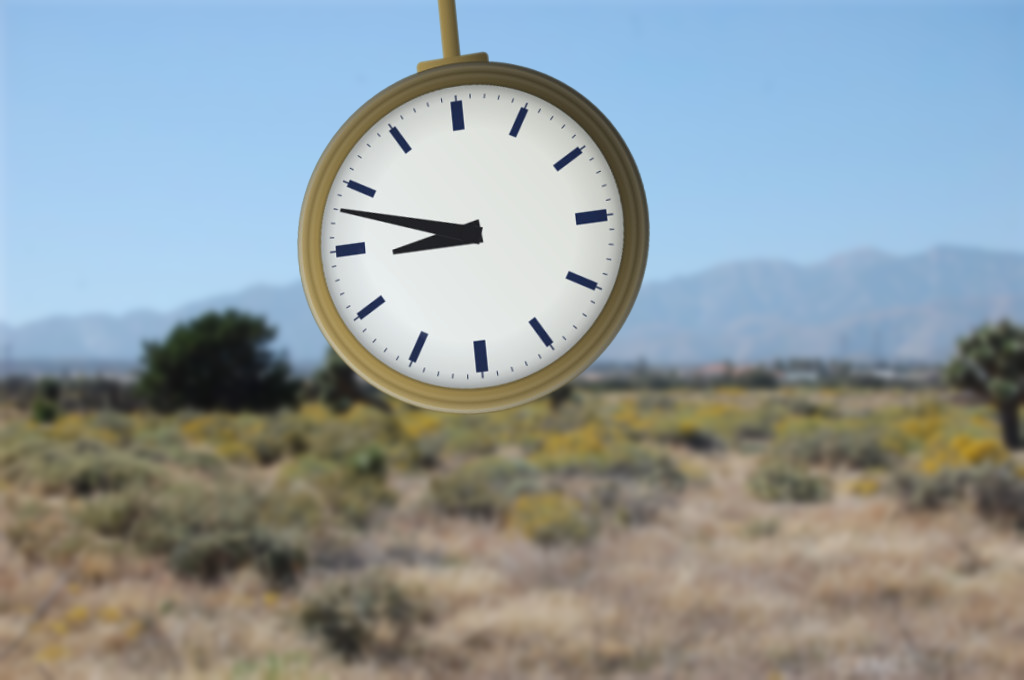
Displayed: 8 h 48 min
